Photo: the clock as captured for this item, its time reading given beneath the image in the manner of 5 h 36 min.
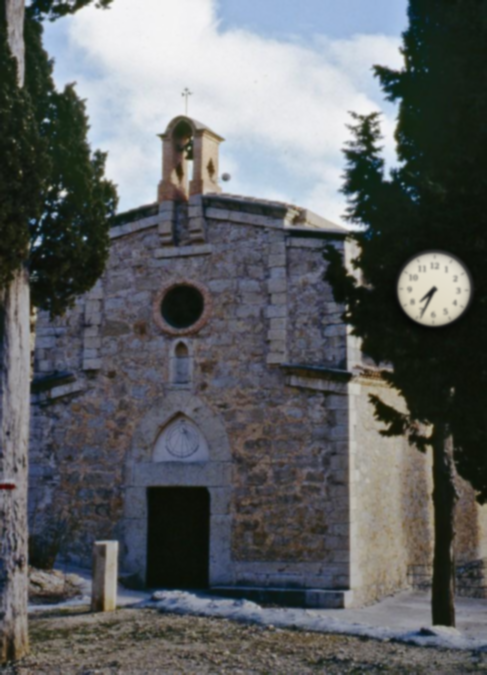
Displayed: 7 h 34 min
